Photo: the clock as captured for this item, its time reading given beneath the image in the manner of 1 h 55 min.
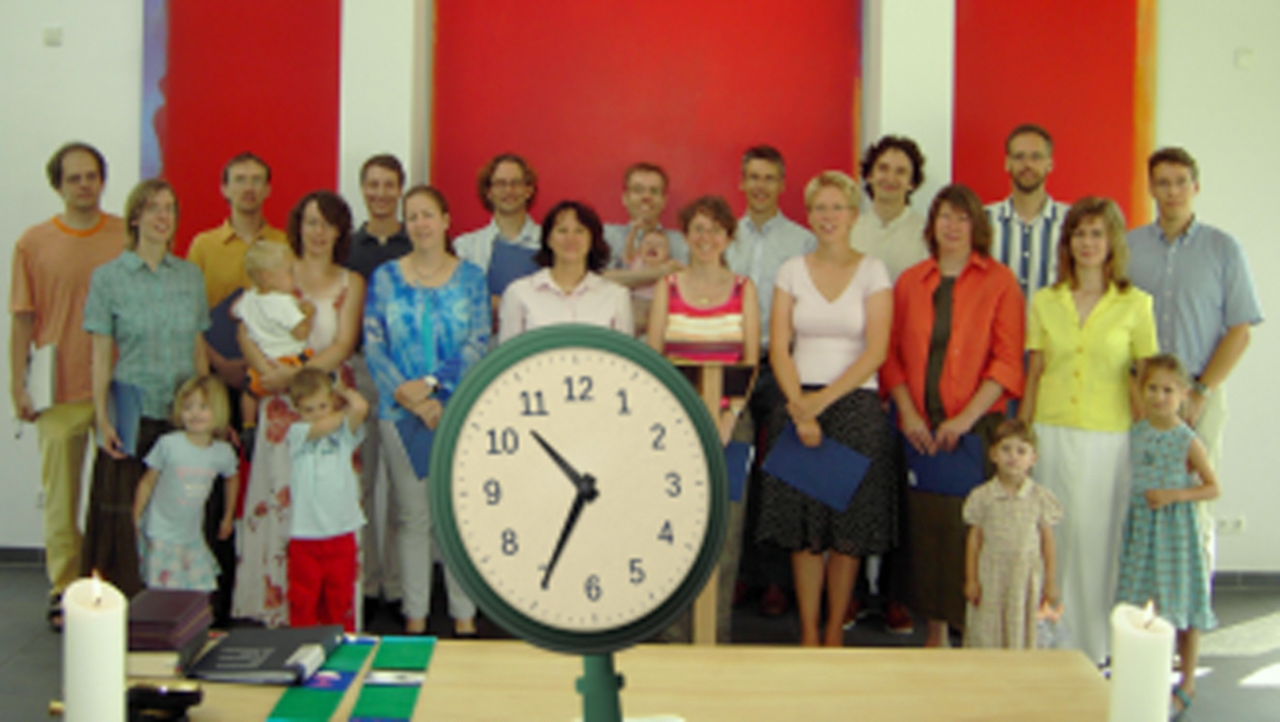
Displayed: 10 h 35 min
